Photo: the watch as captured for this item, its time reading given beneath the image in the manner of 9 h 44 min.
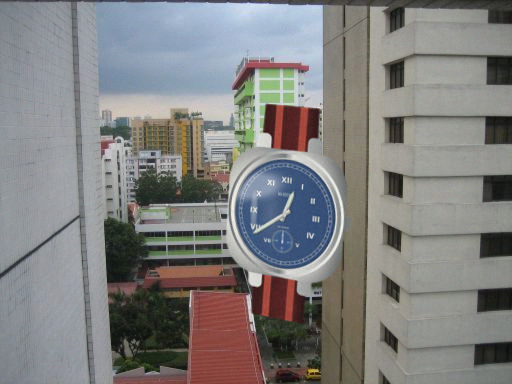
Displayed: 12 h 39 min
